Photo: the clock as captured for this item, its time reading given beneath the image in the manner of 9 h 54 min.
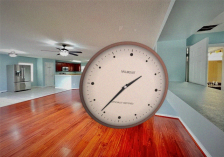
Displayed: 1 h 36 min
